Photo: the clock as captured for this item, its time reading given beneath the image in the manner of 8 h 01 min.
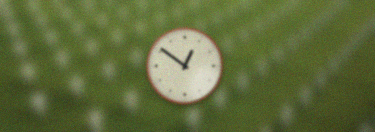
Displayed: 12 h 51 min
